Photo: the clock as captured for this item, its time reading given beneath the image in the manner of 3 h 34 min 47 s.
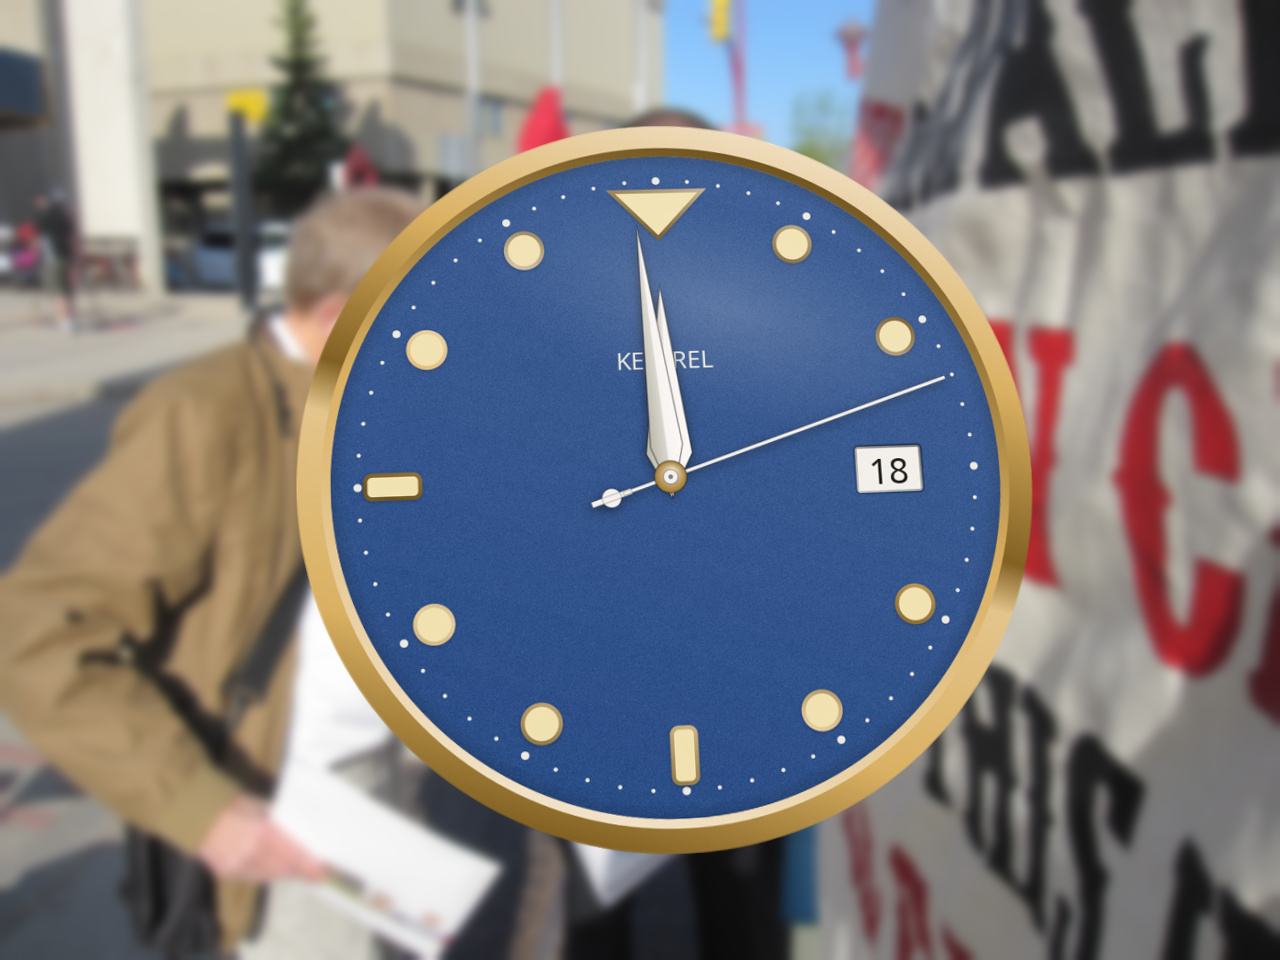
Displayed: 11 h 59 min 12 s
